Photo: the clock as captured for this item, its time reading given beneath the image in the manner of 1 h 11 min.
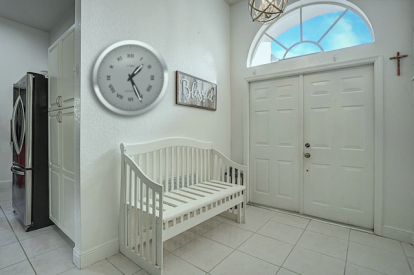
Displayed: 1 h 26 min
